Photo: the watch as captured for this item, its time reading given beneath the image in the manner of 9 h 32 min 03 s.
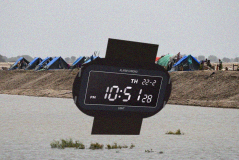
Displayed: 10 h 51 min 28 s
